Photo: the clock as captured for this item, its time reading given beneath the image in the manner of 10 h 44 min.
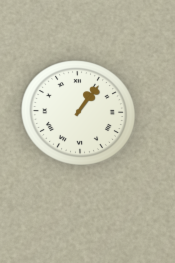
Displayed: 1 h 06 min
